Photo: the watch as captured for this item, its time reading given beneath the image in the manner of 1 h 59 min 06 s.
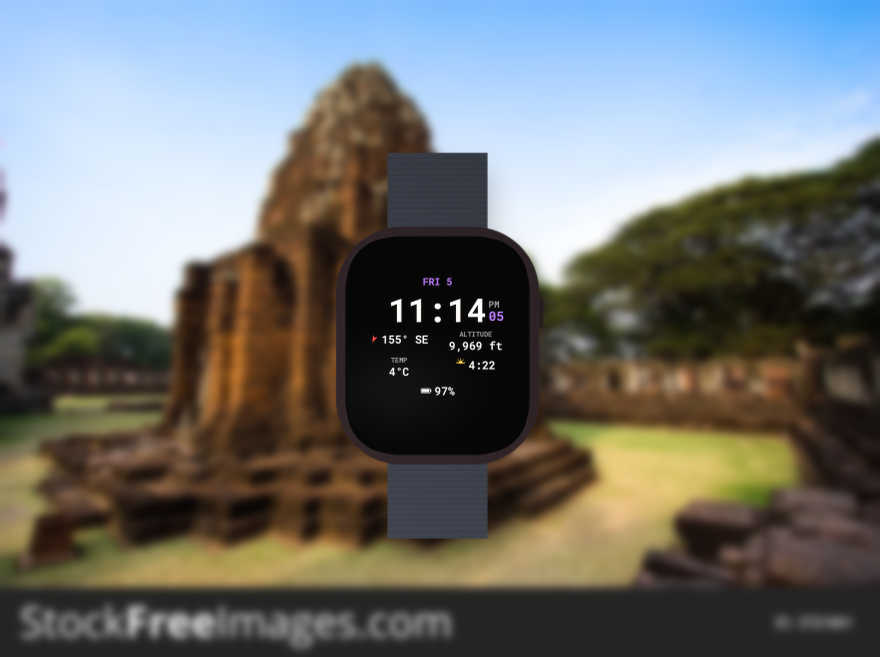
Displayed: 11 h 14 min 05 s
